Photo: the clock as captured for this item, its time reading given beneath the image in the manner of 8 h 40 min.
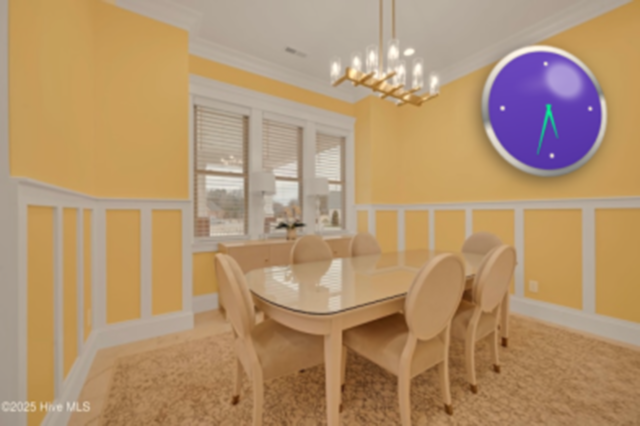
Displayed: 5 h 33 min
